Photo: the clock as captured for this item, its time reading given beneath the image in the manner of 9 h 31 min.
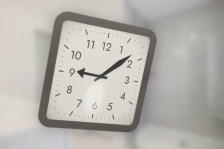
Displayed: 9 h 08 min
